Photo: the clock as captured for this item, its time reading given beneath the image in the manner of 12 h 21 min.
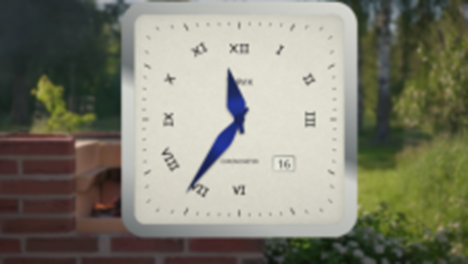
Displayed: 11 h 36 min
